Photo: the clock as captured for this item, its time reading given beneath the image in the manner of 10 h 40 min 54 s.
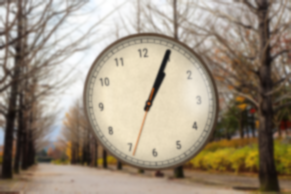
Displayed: 1 h 04 min 34 s
